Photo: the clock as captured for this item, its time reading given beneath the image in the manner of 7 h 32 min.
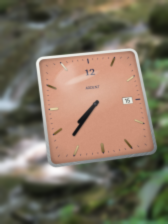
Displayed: 7 h 37 min
